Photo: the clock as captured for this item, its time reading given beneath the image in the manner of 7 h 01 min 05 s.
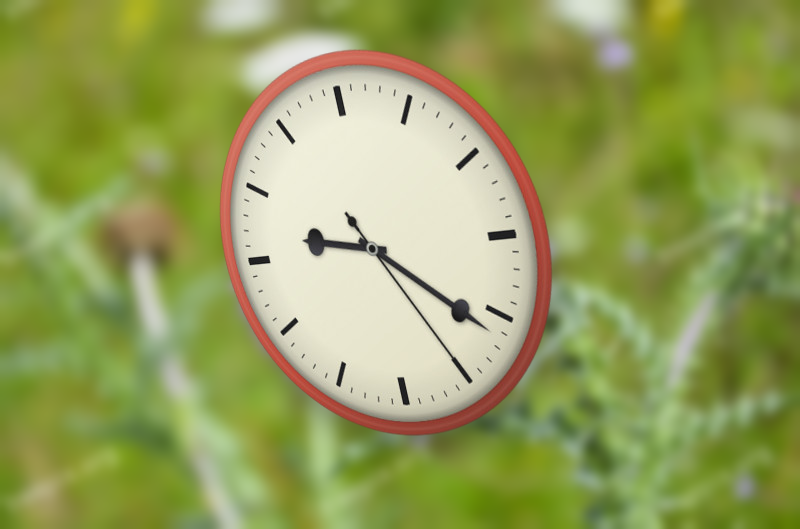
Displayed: 9 h 21 min 25 s
